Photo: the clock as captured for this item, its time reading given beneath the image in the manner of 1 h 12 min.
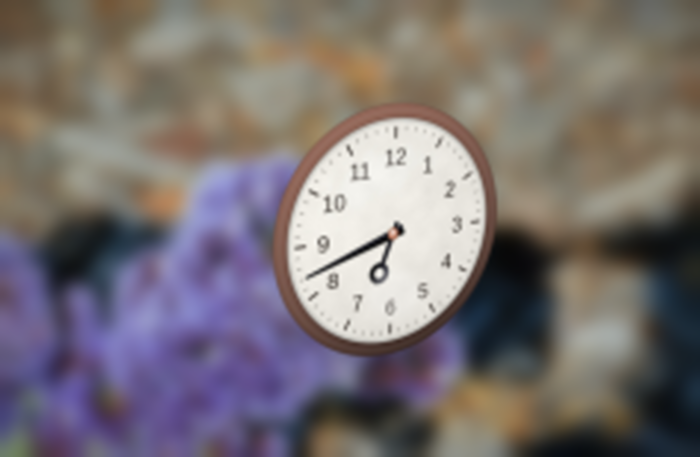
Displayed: 6 h 42 min
